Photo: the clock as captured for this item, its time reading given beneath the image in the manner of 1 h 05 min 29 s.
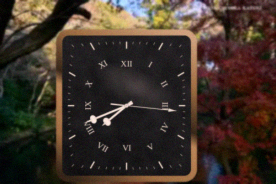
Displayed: 7 h 41 min 16 s
